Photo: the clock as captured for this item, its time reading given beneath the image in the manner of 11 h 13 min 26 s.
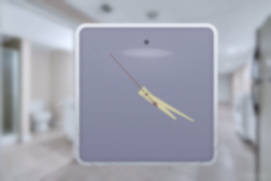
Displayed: 4 h 19 min 53 s
